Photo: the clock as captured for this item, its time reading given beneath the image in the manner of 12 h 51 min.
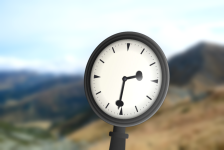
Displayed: 2 h 31 min
